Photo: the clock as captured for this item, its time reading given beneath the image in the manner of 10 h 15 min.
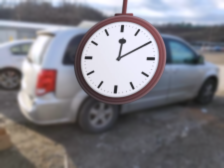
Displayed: 12 h 10 min
